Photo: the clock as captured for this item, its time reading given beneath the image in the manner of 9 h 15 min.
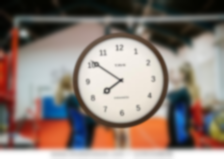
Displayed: 7 h 51 min
